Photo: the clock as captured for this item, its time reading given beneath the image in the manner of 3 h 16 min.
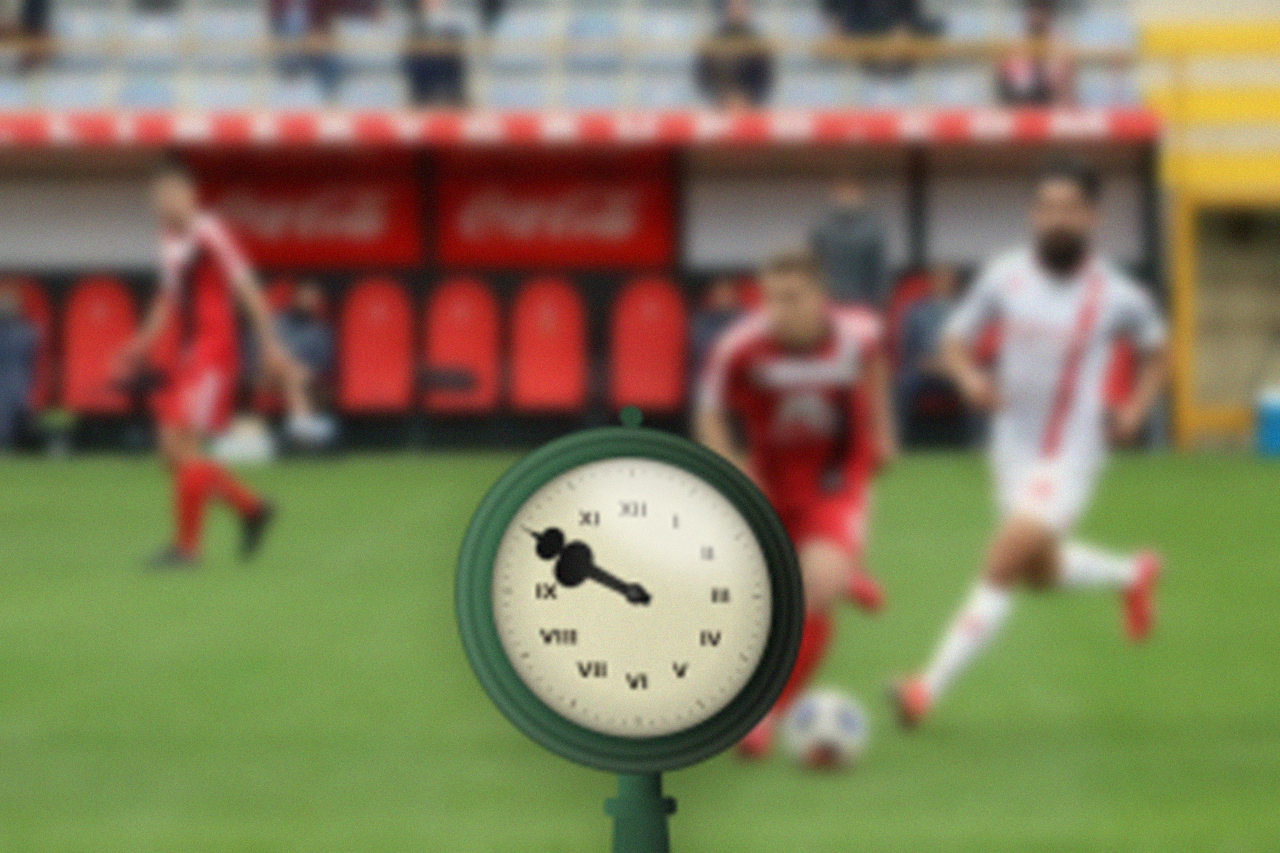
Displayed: 9 h 50 min
